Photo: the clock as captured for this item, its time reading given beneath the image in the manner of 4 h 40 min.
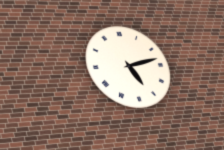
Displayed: 5 h 13 min
